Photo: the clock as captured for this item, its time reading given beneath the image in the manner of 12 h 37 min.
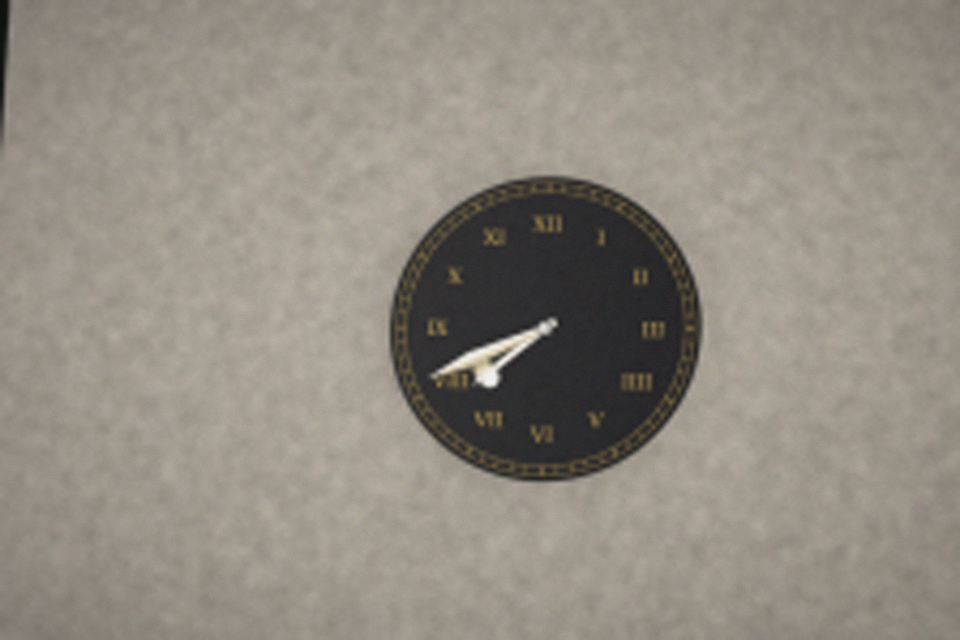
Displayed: 7 h 41 min
